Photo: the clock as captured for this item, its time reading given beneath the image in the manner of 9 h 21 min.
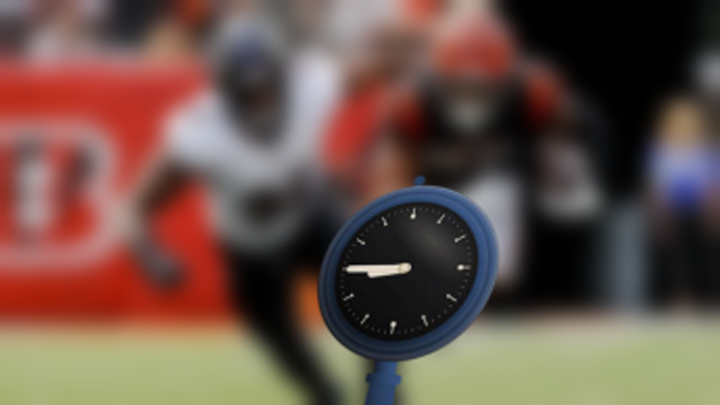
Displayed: 8 h 45 min
